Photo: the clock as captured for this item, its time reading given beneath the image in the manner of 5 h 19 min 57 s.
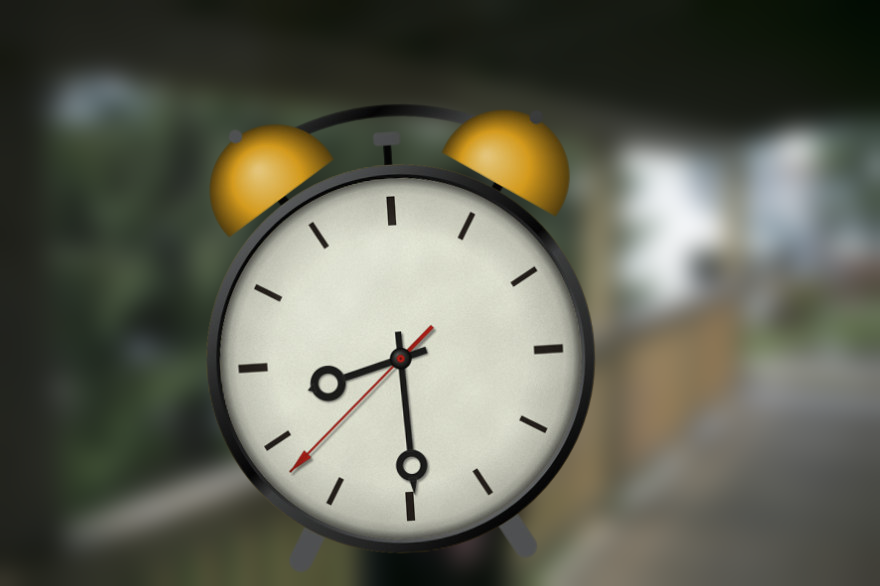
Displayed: 8 h 29 min 38 s
